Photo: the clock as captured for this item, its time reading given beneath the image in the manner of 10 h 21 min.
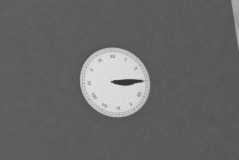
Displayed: 3 h 15 min
